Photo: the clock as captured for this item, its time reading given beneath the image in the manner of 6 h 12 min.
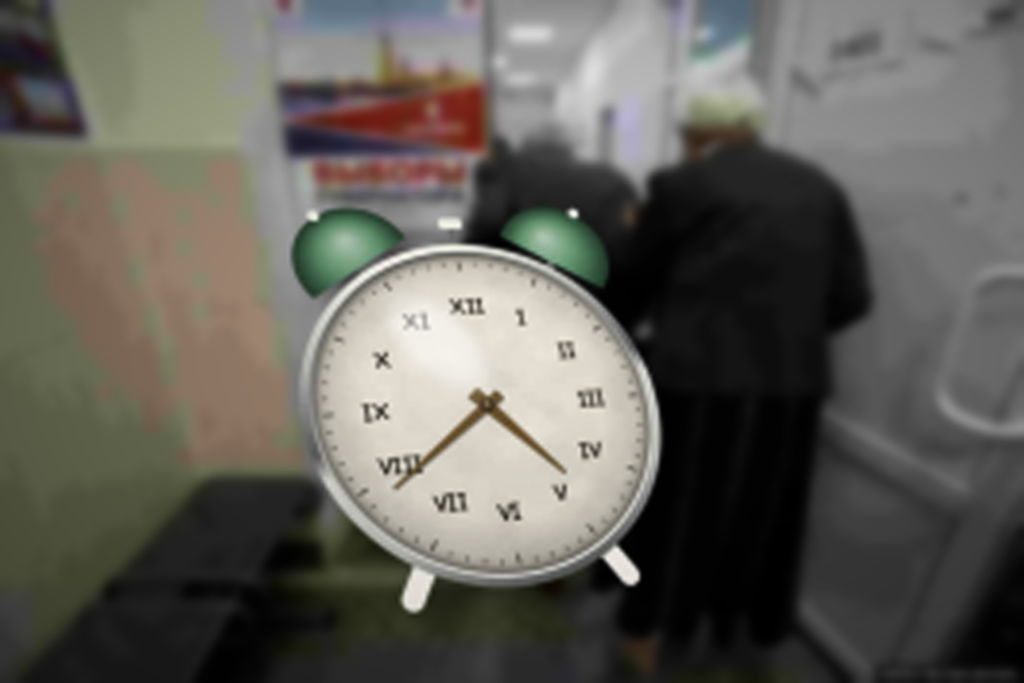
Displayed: 4 h 39 min
